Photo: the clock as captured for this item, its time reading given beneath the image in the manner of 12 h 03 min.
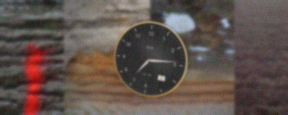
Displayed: 7 h 14 min
